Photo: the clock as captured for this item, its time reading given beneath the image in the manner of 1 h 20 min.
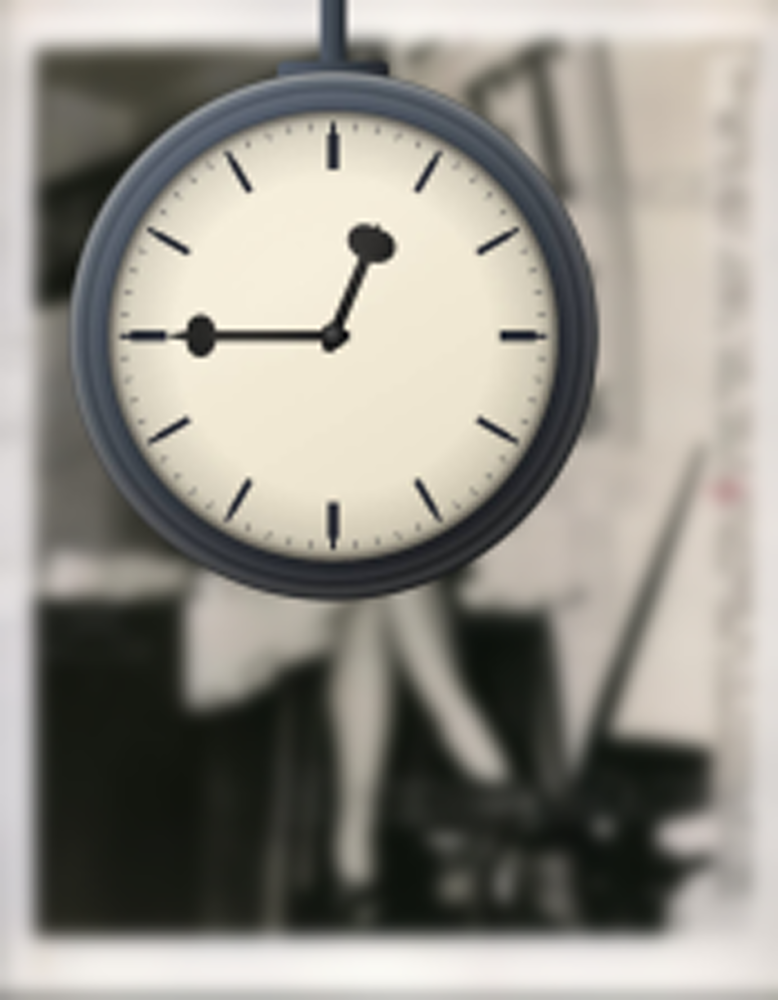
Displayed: 12 h 45 min
